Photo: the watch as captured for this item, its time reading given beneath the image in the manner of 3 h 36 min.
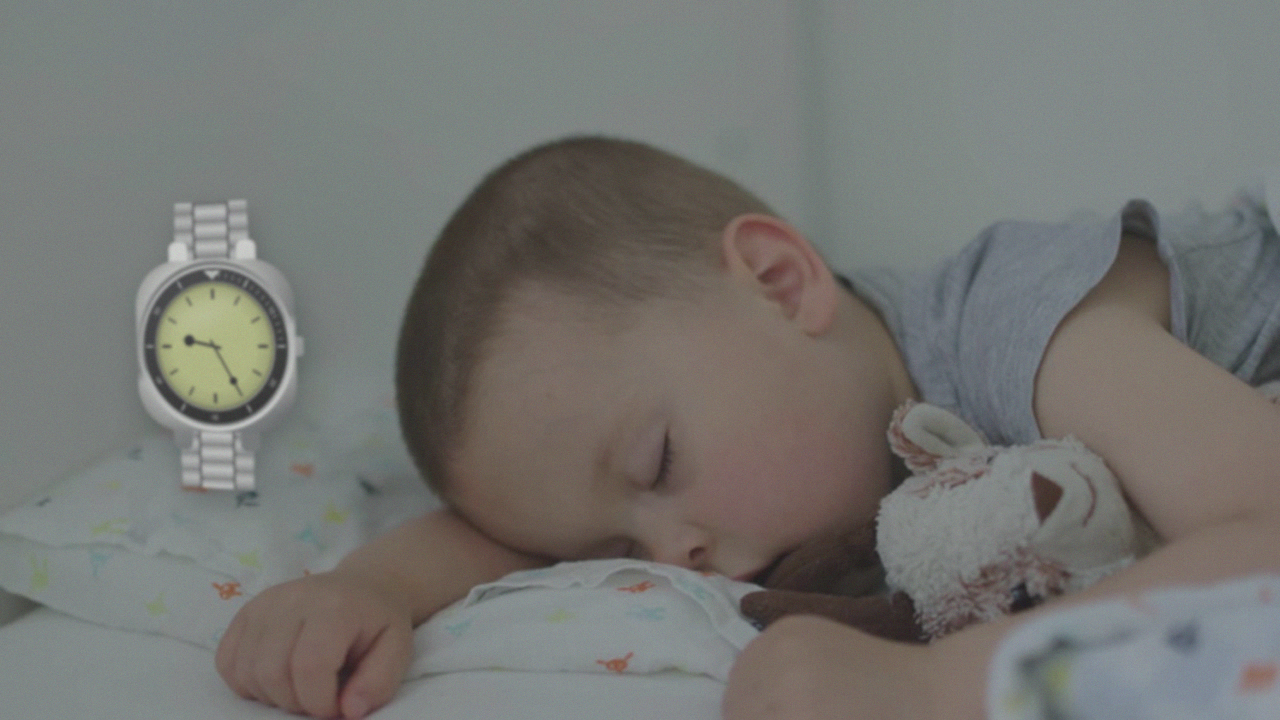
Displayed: 9 h 25 min
